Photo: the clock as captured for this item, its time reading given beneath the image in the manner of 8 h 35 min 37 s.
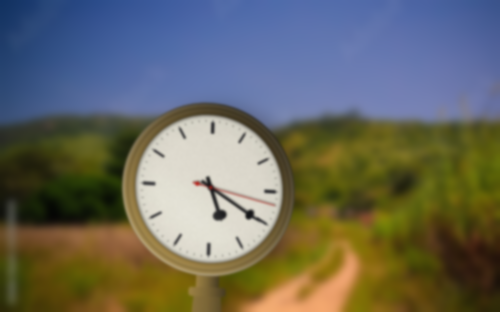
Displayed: 5 h 20 min 17 s
